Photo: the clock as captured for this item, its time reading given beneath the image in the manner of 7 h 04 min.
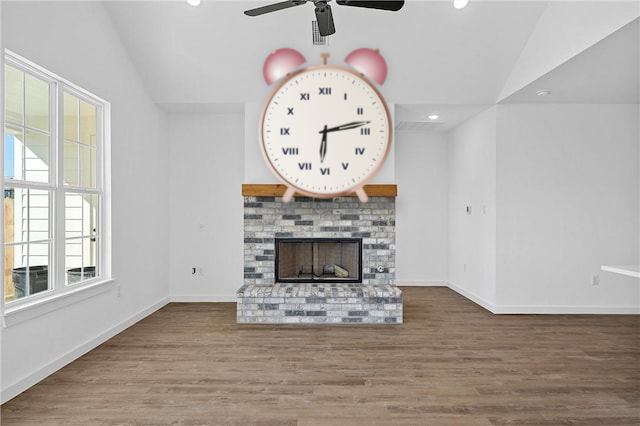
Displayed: 6 h 13 min
